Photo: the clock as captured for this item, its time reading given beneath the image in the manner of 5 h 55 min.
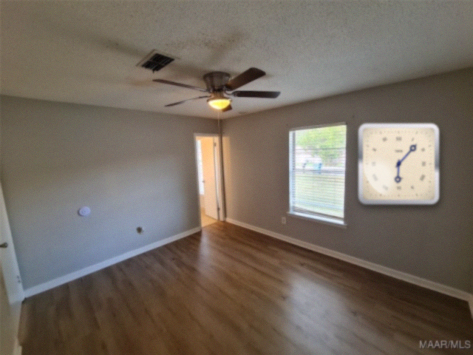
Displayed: 6 h 07 min
